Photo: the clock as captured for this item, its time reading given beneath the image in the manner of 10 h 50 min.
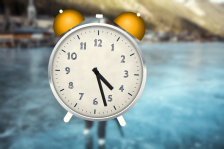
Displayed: 4 h 27 min
